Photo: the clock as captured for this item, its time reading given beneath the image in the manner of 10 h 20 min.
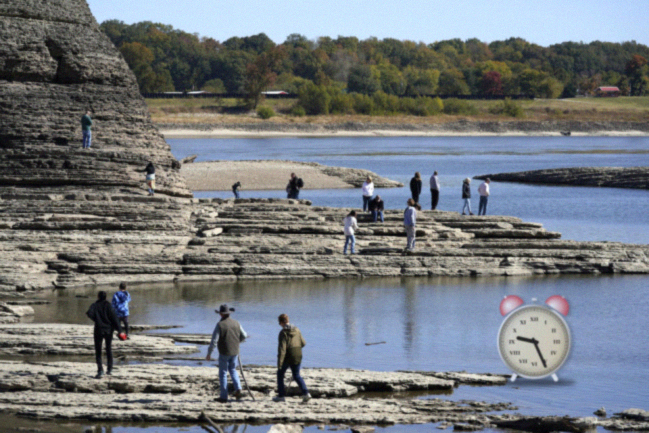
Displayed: 9 h 26 min
